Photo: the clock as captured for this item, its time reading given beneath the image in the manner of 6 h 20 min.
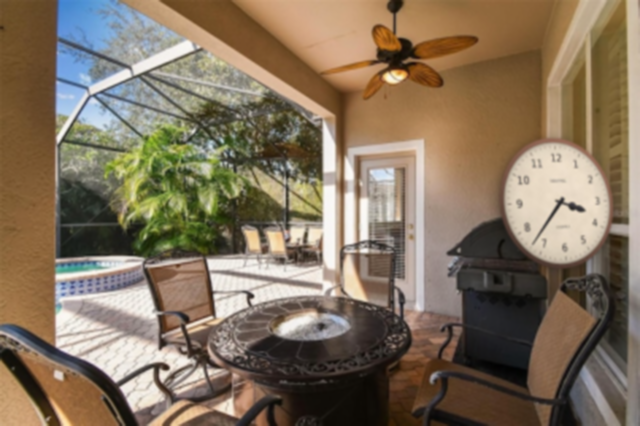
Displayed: 3 h 37 min
